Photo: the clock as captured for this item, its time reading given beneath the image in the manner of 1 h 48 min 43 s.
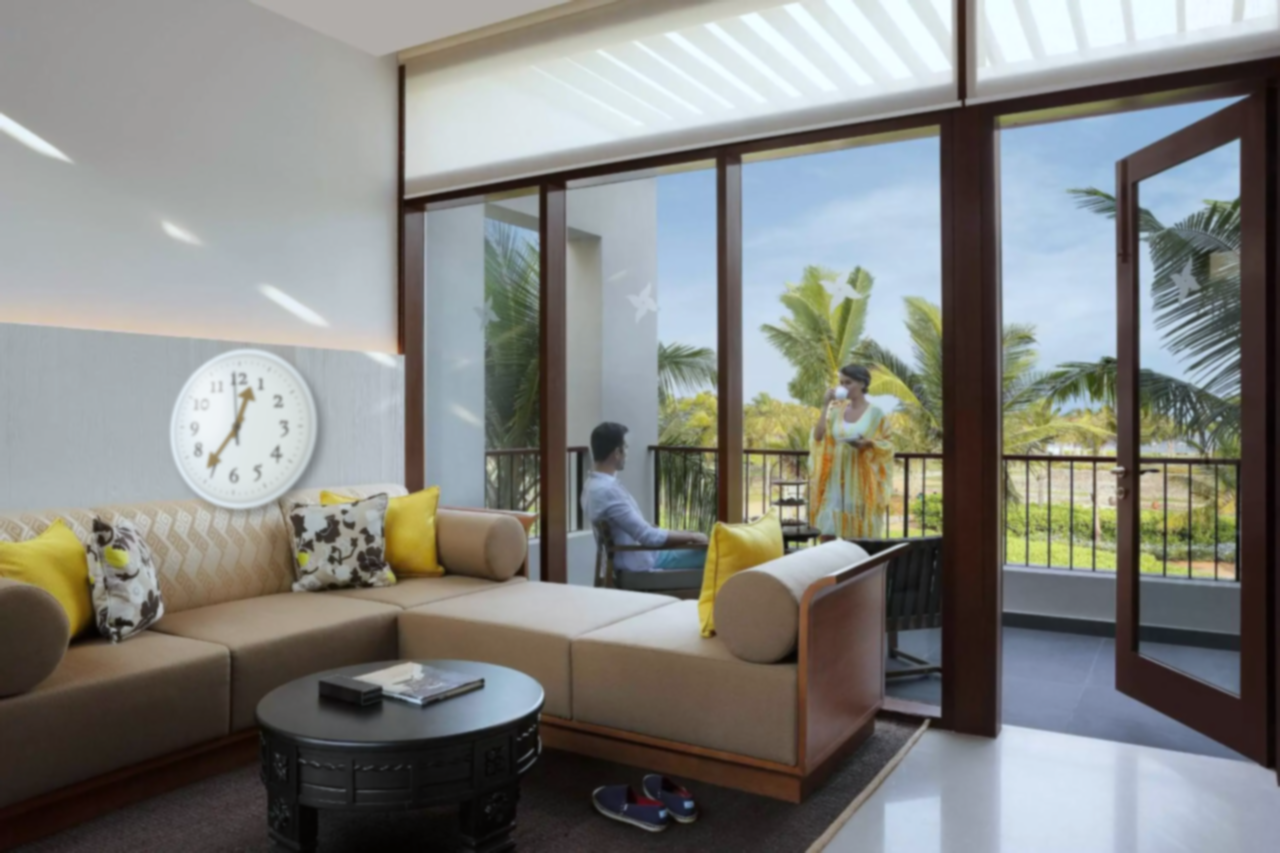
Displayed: 12 h 35 min 59 s
